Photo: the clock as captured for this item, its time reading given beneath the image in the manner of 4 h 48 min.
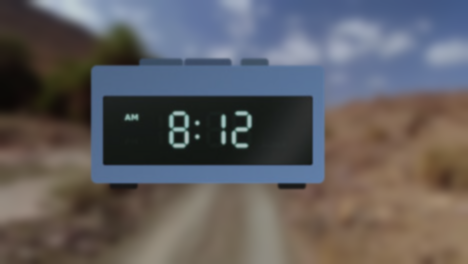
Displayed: 8 h 12 min
